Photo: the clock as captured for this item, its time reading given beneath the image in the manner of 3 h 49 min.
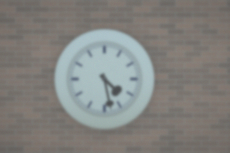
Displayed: 4 h 28 min
